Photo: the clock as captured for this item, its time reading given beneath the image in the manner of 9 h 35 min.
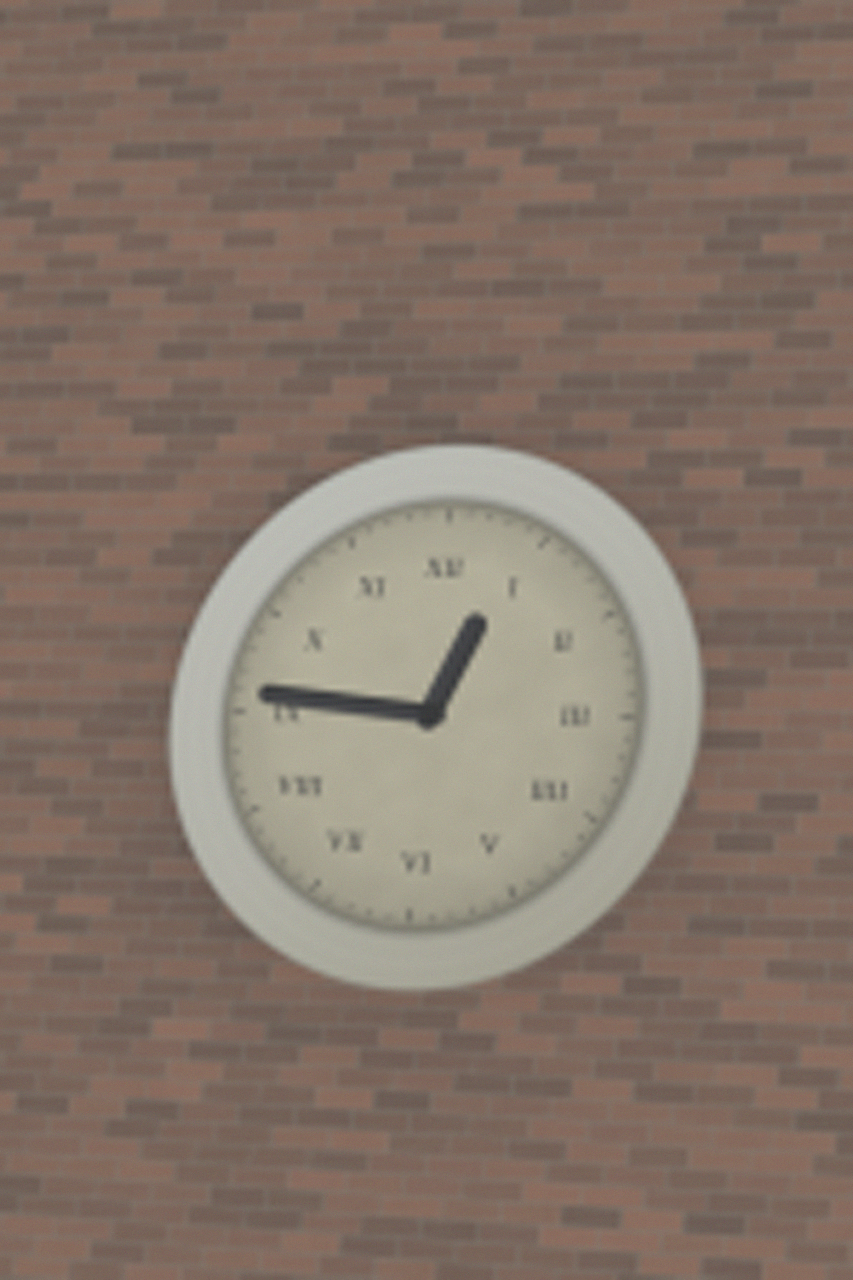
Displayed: 12 h 46 min
